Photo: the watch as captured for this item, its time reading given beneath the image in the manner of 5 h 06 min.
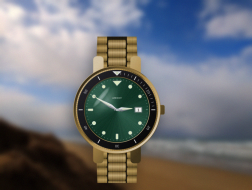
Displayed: 2 h 50 min
